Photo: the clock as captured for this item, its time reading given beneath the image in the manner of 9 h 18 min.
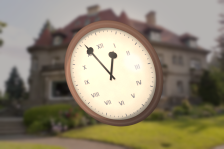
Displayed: 12 h 56 min
